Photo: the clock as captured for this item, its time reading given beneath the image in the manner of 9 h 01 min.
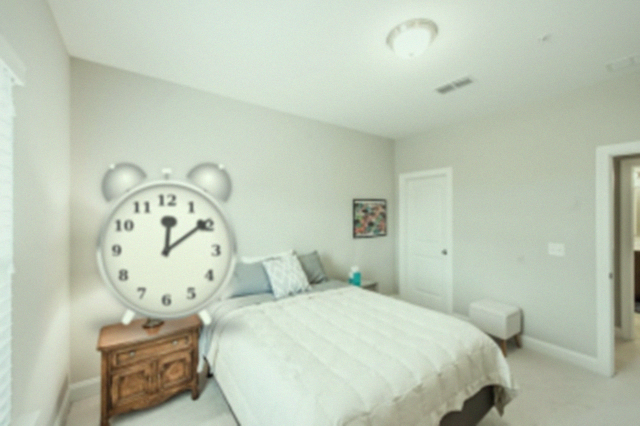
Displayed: 12 h 09 min
